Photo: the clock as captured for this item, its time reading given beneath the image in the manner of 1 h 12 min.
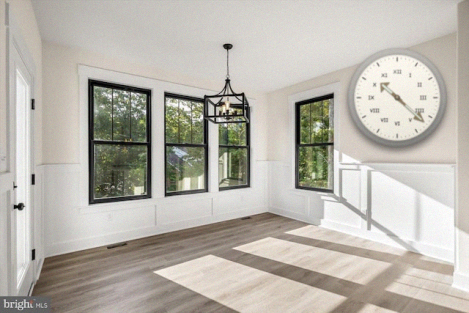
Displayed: 10 h 22 min
